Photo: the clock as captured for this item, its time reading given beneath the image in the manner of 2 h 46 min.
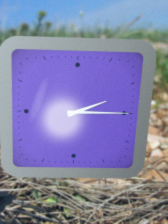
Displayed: 2 h 15 min
